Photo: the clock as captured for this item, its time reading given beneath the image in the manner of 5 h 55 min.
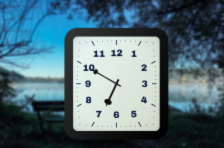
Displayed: 6 h 50 min
